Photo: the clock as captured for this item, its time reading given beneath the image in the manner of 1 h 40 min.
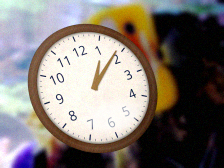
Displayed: 1 h 09 min
